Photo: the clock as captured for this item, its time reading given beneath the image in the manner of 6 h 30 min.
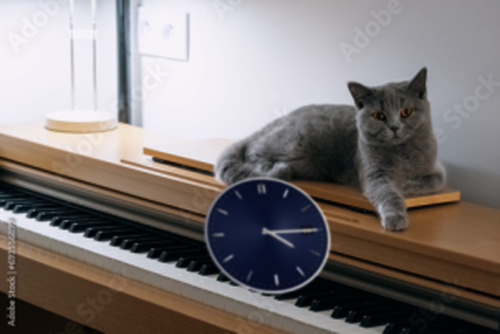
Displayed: 4 h 15 min
